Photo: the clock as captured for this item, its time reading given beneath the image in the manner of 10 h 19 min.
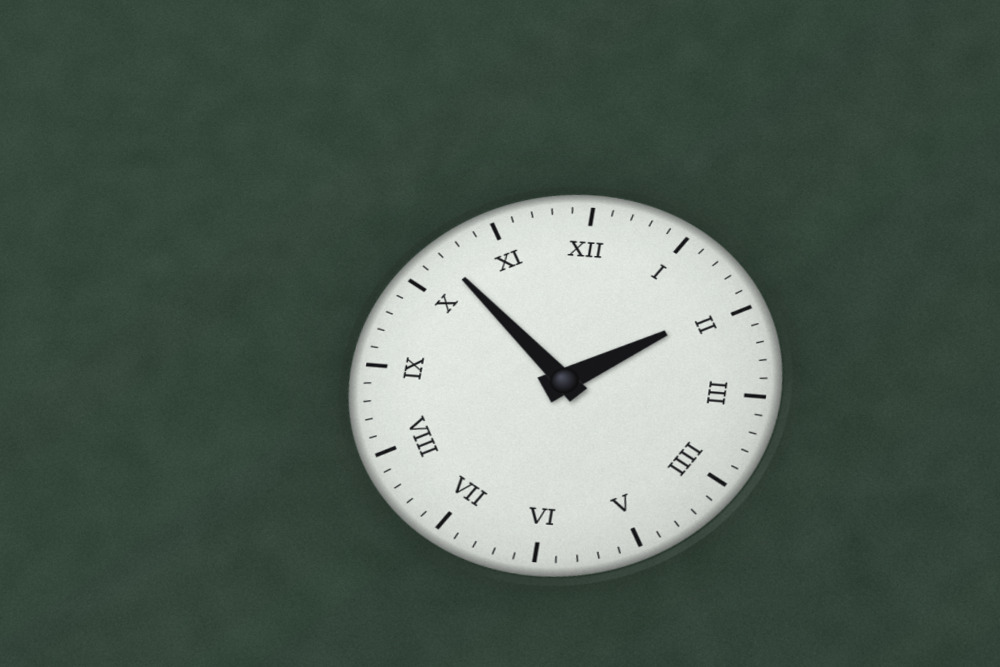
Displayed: 1 h 52 min
